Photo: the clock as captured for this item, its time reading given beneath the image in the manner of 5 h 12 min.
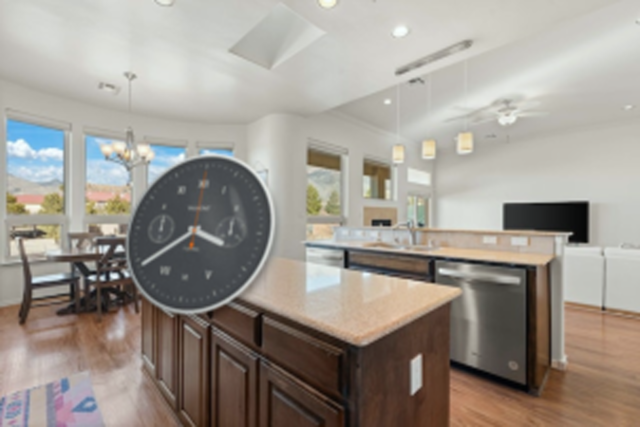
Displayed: 3 h 39 min
